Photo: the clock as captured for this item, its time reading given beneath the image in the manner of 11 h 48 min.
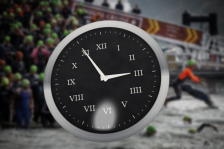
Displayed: 2 h 55 min
